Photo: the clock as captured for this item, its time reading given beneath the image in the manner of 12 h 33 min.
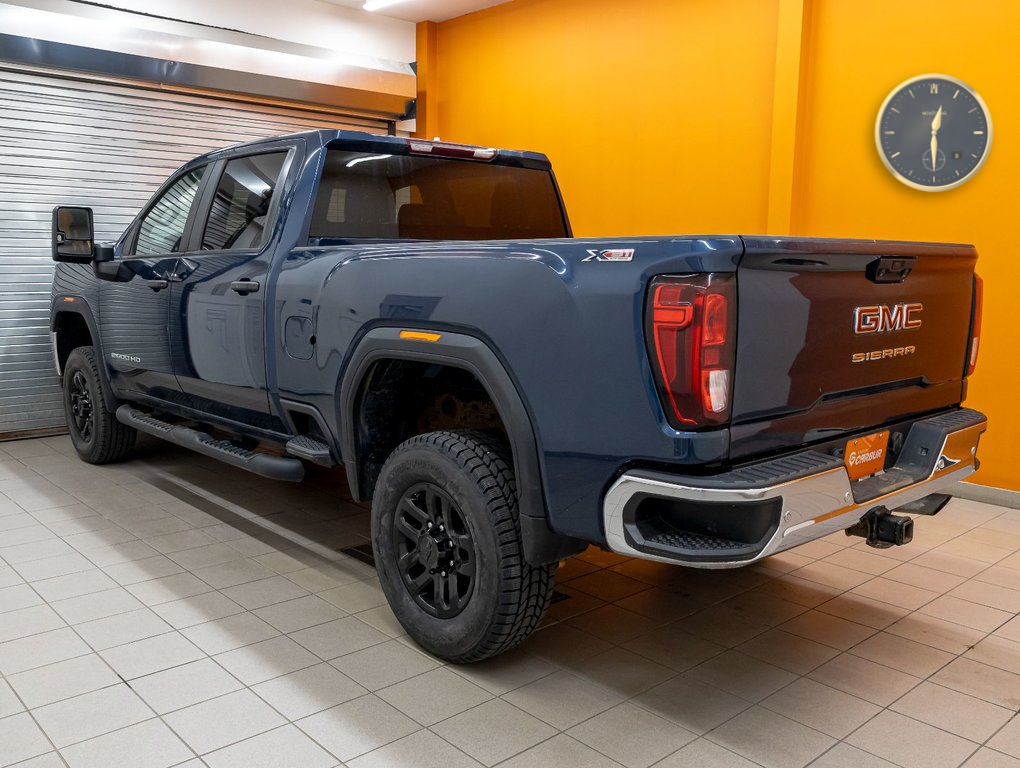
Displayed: 12 h 30 min
